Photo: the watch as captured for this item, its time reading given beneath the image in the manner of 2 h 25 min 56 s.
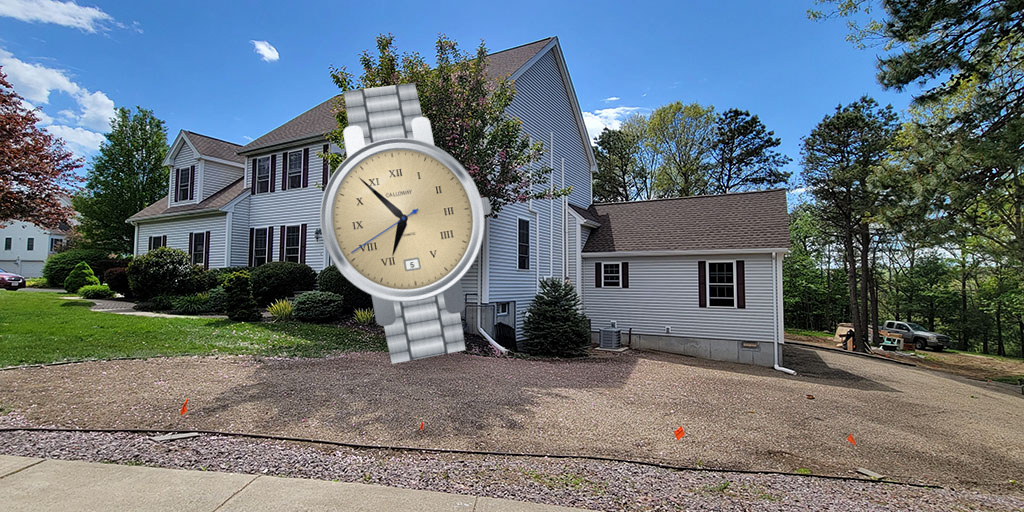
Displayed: 6 h 53 min 41 s
